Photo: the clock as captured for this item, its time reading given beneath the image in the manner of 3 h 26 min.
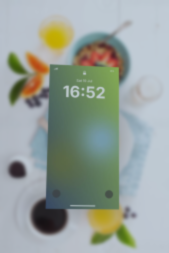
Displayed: 16 h 52 min
